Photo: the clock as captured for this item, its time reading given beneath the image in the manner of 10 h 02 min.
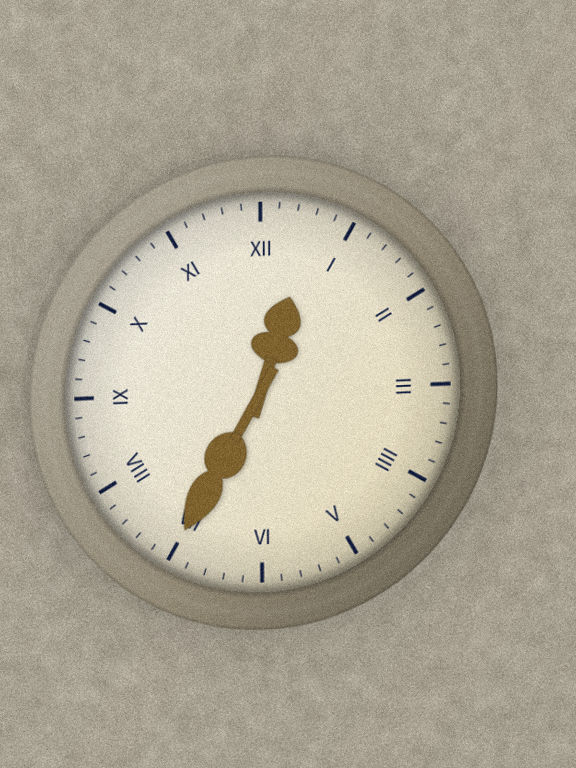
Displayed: 12 h 35 min
